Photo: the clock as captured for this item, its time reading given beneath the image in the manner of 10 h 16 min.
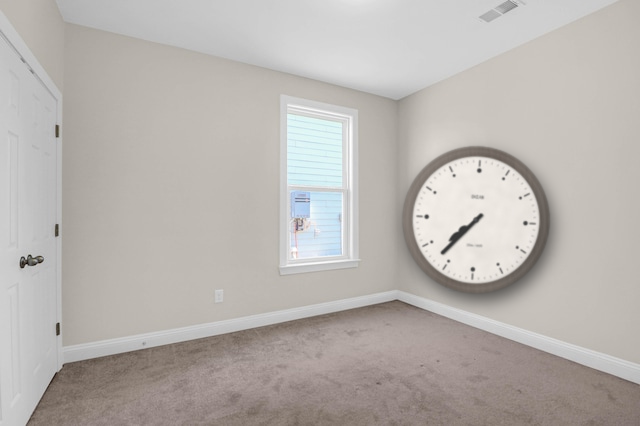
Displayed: 7 h 37 min
